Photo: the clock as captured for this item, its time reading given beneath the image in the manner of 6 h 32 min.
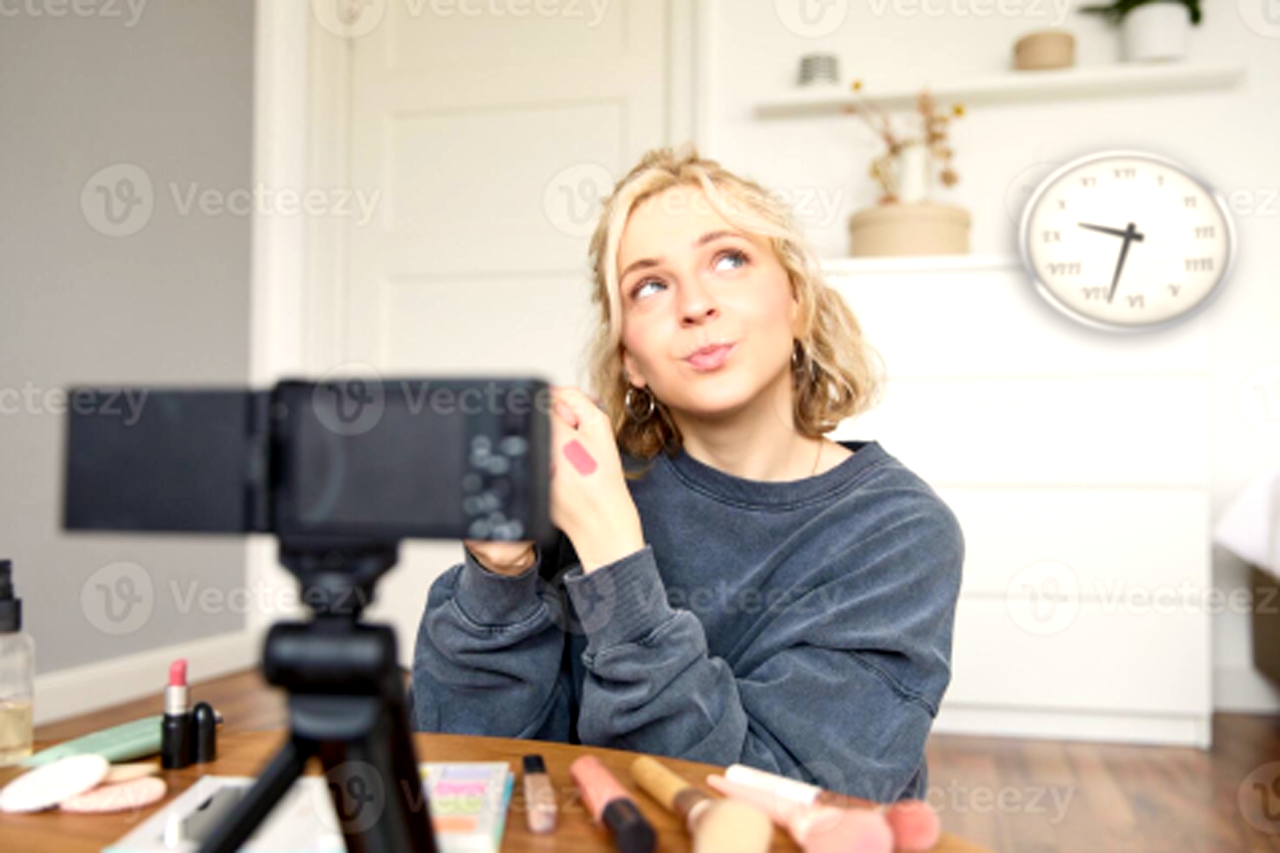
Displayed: 9 h 33 min
